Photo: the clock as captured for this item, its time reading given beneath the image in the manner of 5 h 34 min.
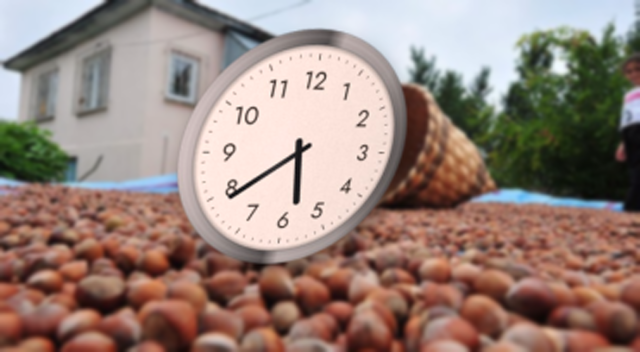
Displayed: 5 h 39 min
